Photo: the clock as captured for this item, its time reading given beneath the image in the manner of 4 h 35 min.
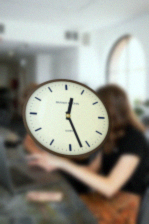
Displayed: 12 h 27 min
